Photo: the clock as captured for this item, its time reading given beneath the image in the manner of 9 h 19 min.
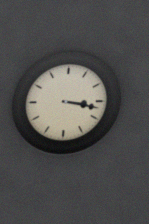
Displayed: 3 h 17 min
